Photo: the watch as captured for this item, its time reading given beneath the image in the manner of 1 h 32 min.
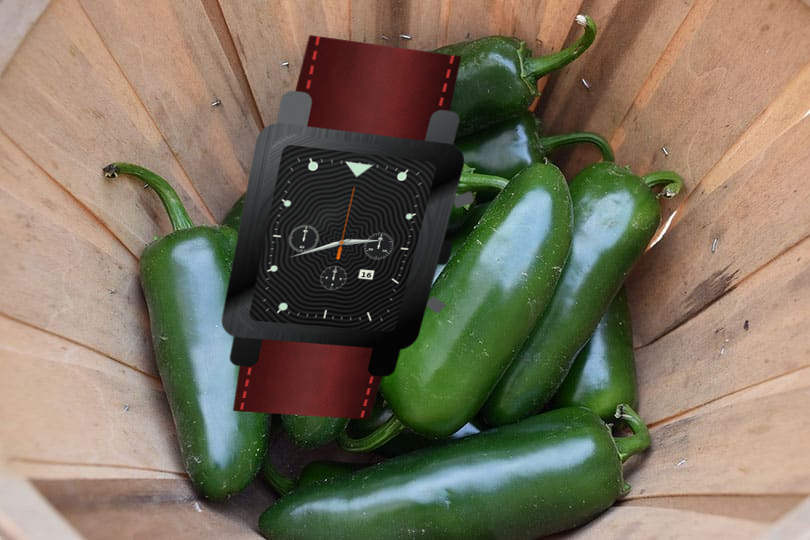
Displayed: 2 h 41 min
